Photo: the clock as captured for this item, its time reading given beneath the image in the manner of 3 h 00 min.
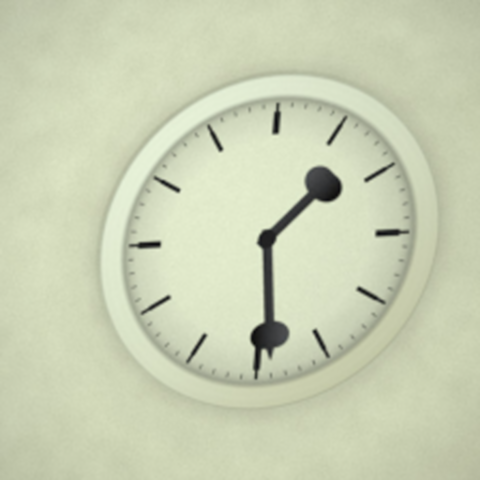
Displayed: 1 h 29 min
